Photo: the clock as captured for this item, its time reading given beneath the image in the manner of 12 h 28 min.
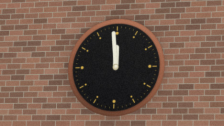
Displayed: 11 h 59 min
